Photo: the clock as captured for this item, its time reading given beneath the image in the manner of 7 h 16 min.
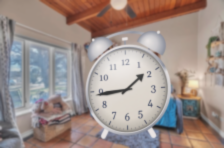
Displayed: 1 h 44 min
